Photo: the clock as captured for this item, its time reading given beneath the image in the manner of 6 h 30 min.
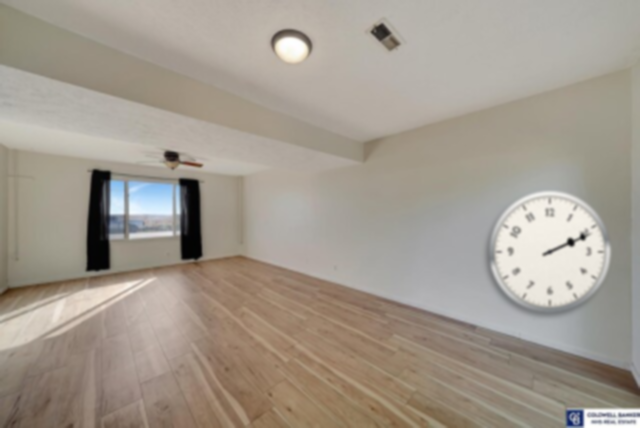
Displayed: 2 h 11 min
